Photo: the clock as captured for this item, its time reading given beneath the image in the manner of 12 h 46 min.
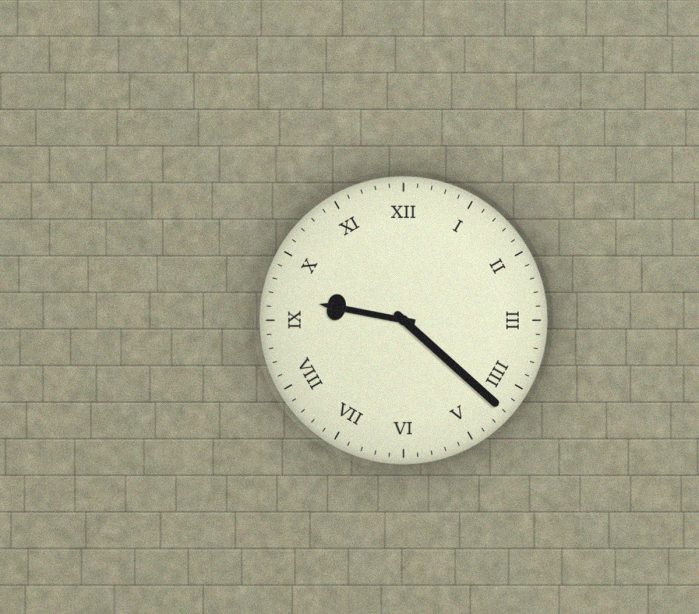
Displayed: 9 h 22 min
